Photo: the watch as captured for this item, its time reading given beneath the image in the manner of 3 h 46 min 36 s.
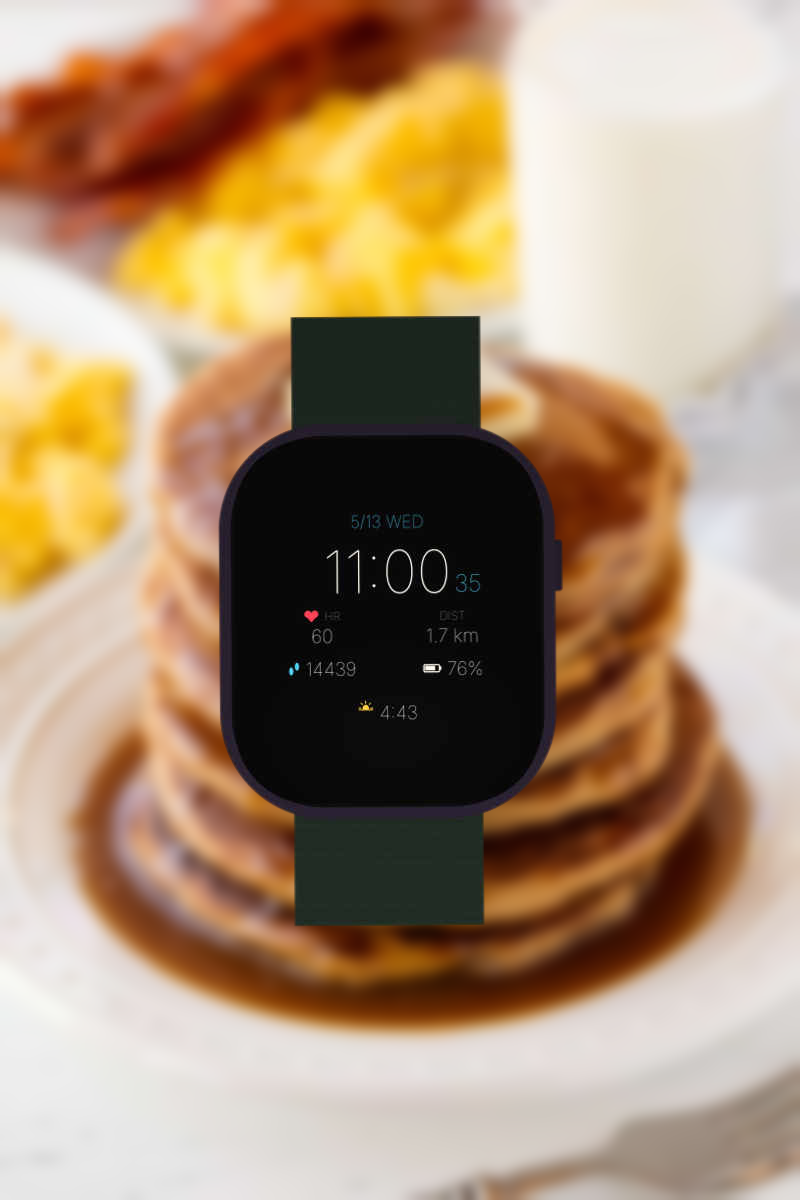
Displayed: 11 h 00 min 35 s
